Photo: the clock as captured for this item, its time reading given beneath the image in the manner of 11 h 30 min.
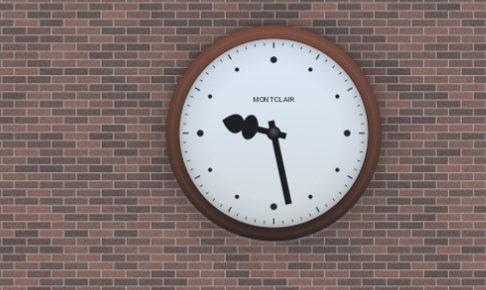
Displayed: 9 h 28 min
